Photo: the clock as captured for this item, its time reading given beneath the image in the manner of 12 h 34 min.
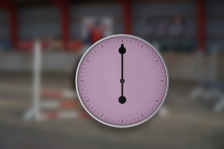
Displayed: 6 h 00 min
